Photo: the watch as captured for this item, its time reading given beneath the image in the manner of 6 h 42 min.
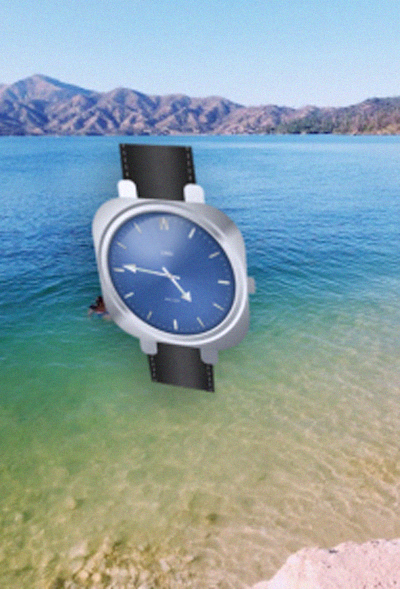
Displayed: 4 h 46 min
